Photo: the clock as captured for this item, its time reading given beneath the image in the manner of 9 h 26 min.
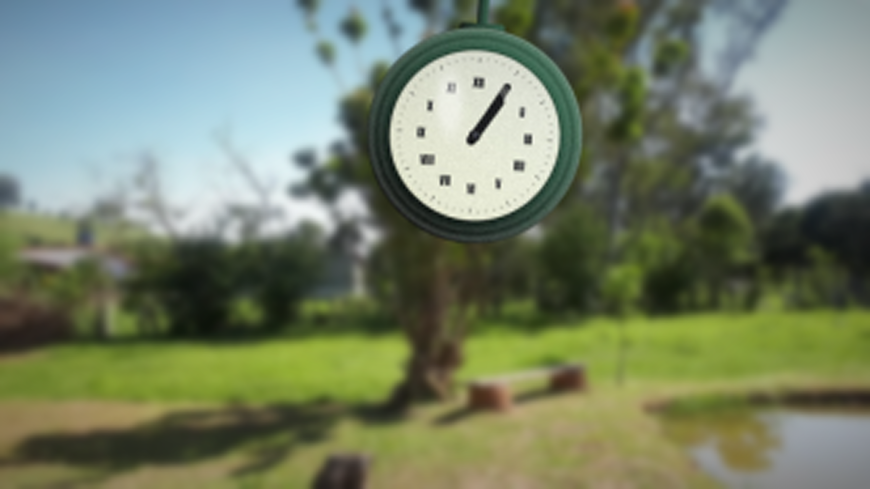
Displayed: 1 h 05 min
